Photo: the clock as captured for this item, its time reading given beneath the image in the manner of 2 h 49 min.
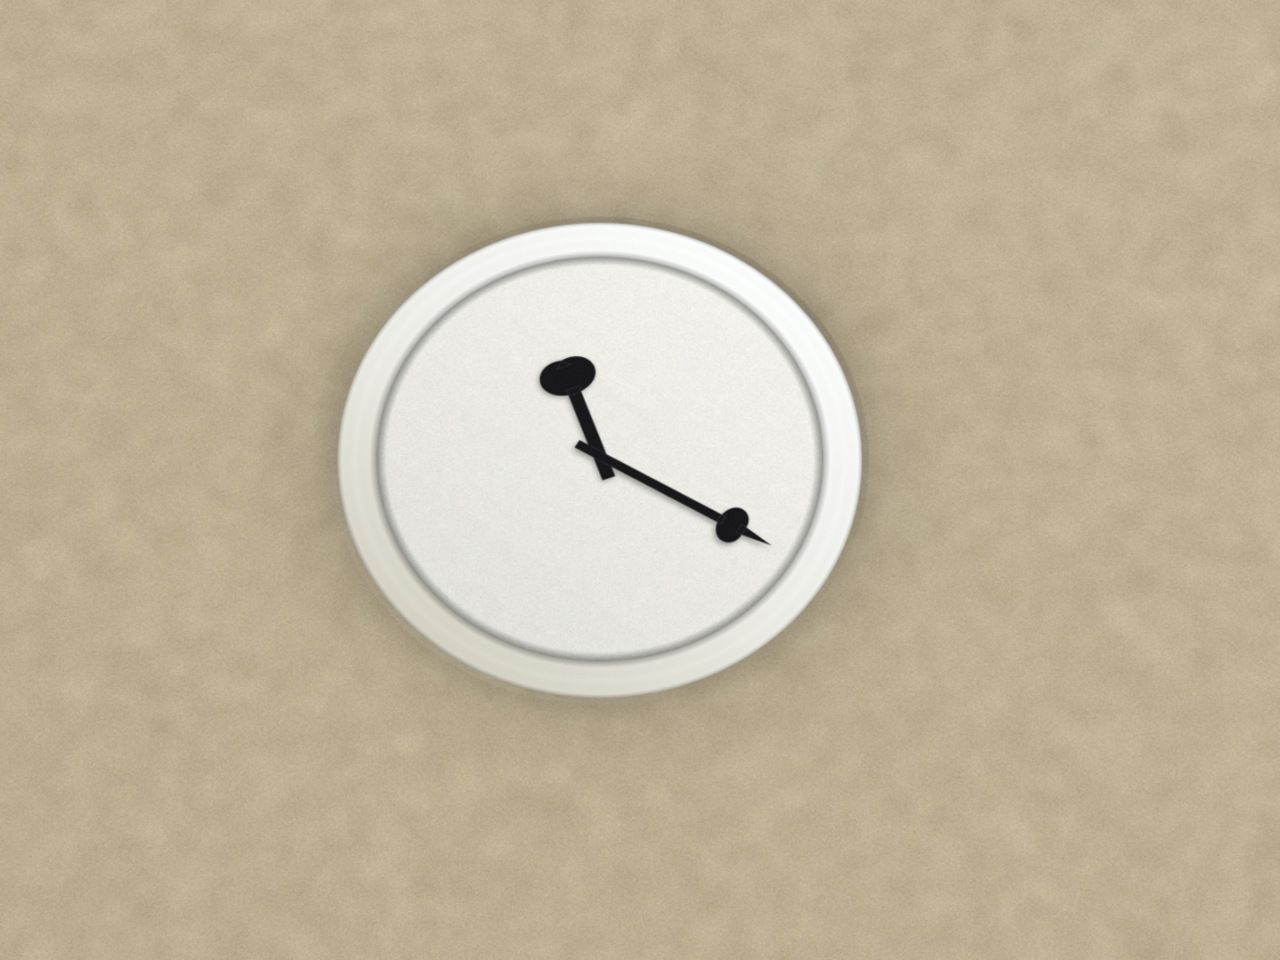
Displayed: 11 h 20 min
